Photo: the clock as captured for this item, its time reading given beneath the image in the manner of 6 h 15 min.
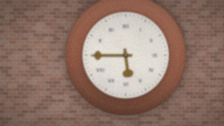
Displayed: 5 h 45 min
